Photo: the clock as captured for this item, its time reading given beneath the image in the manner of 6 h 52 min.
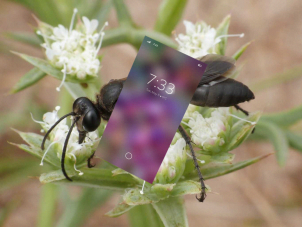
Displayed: 7 h 33 min
